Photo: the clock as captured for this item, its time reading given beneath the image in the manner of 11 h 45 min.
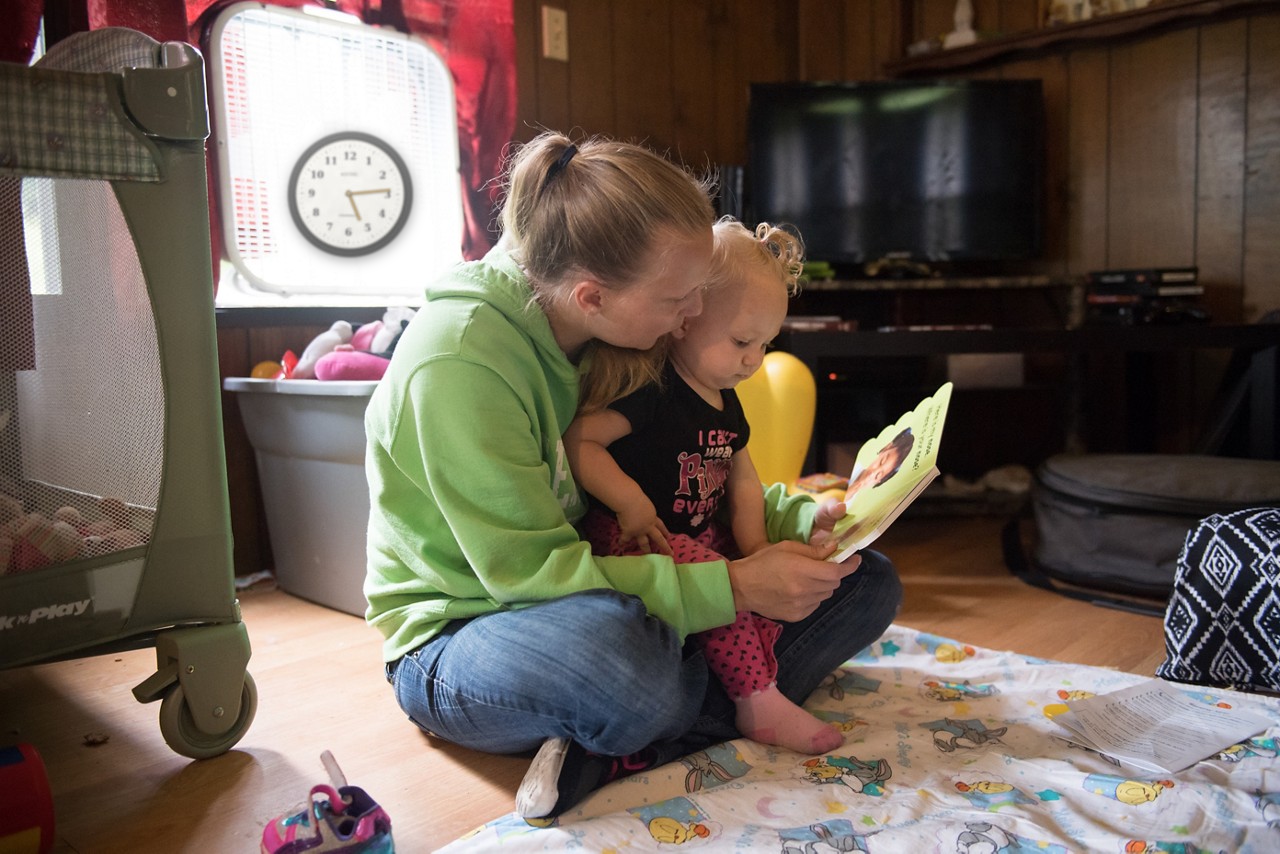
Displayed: 5 h 14 min
